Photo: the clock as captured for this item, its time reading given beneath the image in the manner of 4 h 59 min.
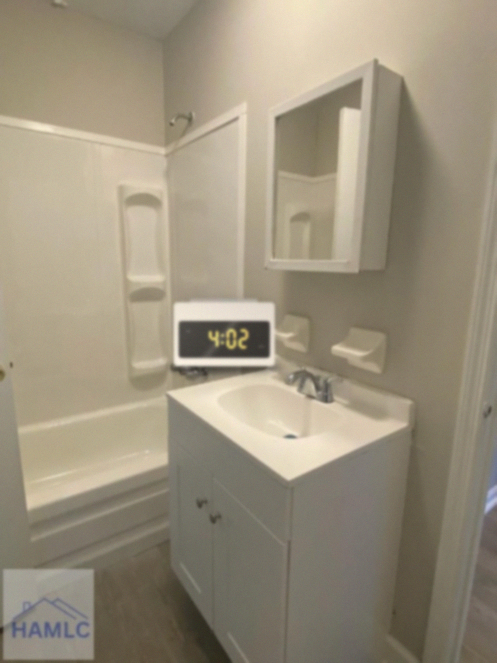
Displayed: 4 h 02 min
